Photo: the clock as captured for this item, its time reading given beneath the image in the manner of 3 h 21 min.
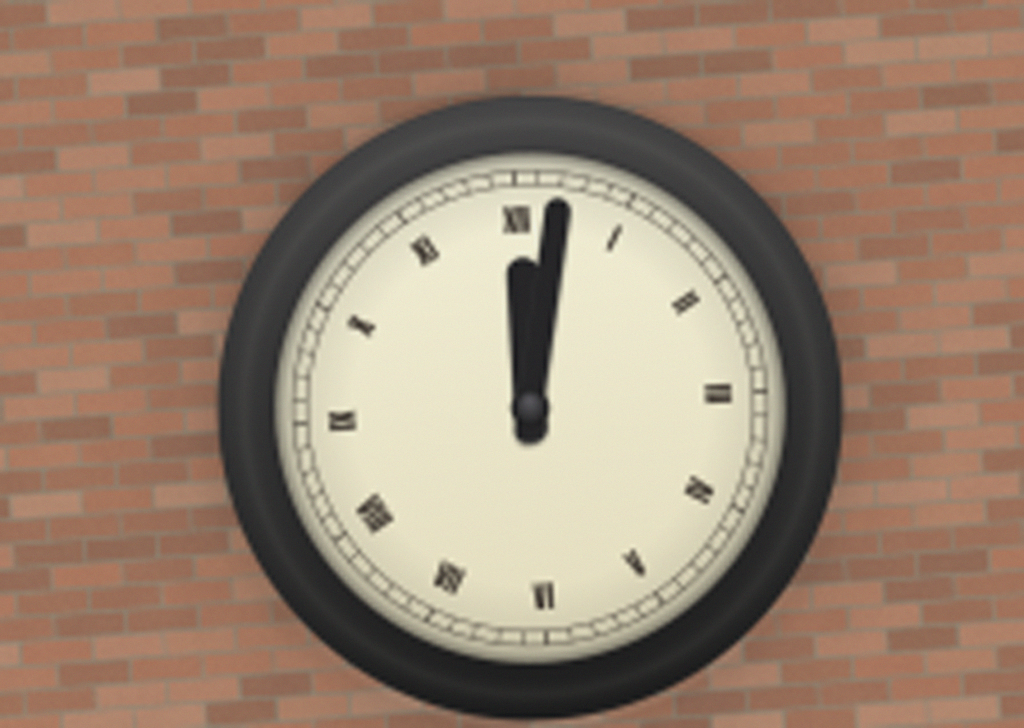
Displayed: 12 h 02 min
